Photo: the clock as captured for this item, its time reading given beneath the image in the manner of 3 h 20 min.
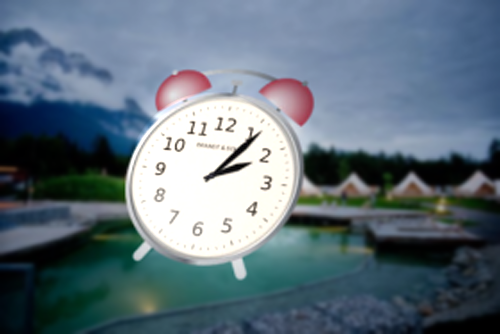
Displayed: 2 h 06 min
